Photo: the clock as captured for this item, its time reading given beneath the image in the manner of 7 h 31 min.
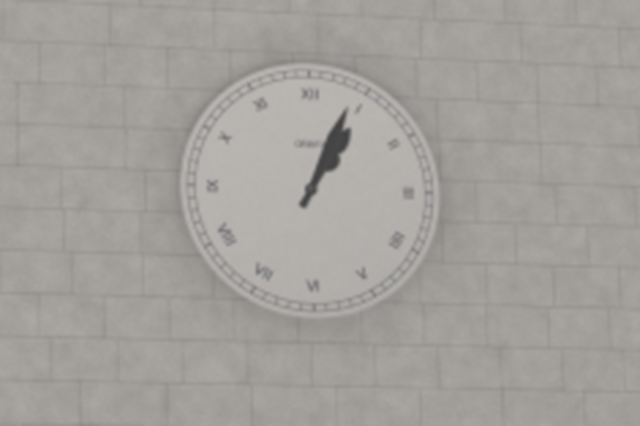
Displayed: 1 h 04 min
